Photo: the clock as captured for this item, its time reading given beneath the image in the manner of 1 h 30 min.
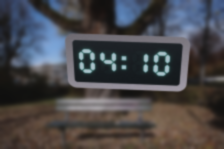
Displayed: 4 h 10 min
